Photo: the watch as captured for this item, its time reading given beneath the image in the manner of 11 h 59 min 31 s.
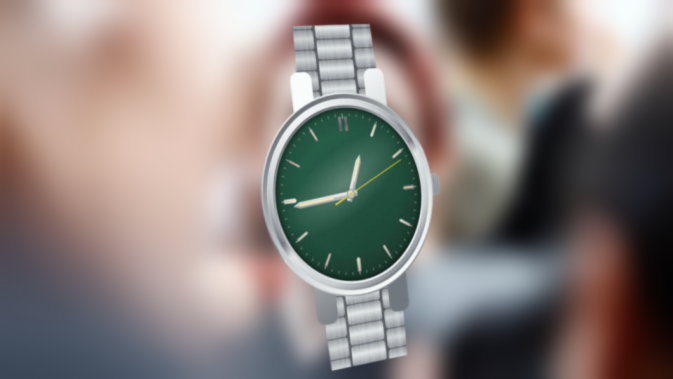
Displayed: 12 h 44 min 11 s
